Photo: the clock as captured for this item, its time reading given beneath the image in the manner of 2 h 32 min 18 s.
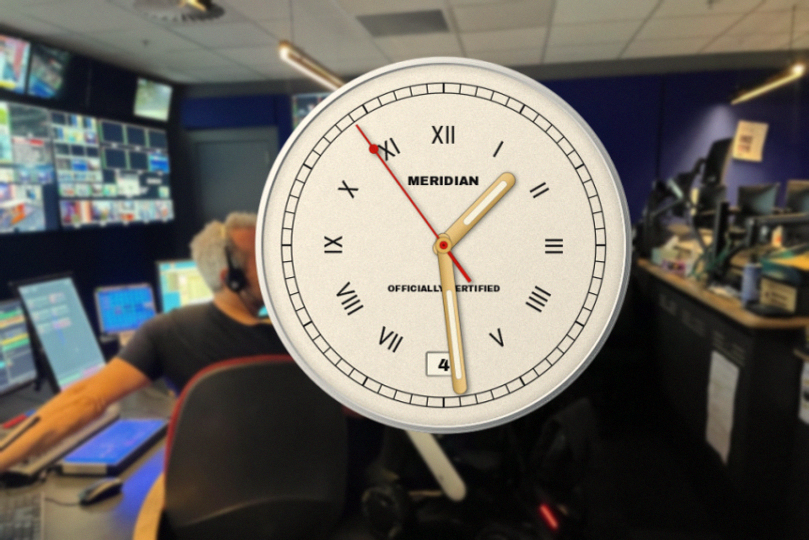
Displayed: 1 h 28 min 54 s
